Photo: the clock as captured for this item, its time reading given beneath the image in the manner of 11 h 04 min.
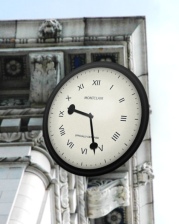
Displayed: 9 h 27 min
